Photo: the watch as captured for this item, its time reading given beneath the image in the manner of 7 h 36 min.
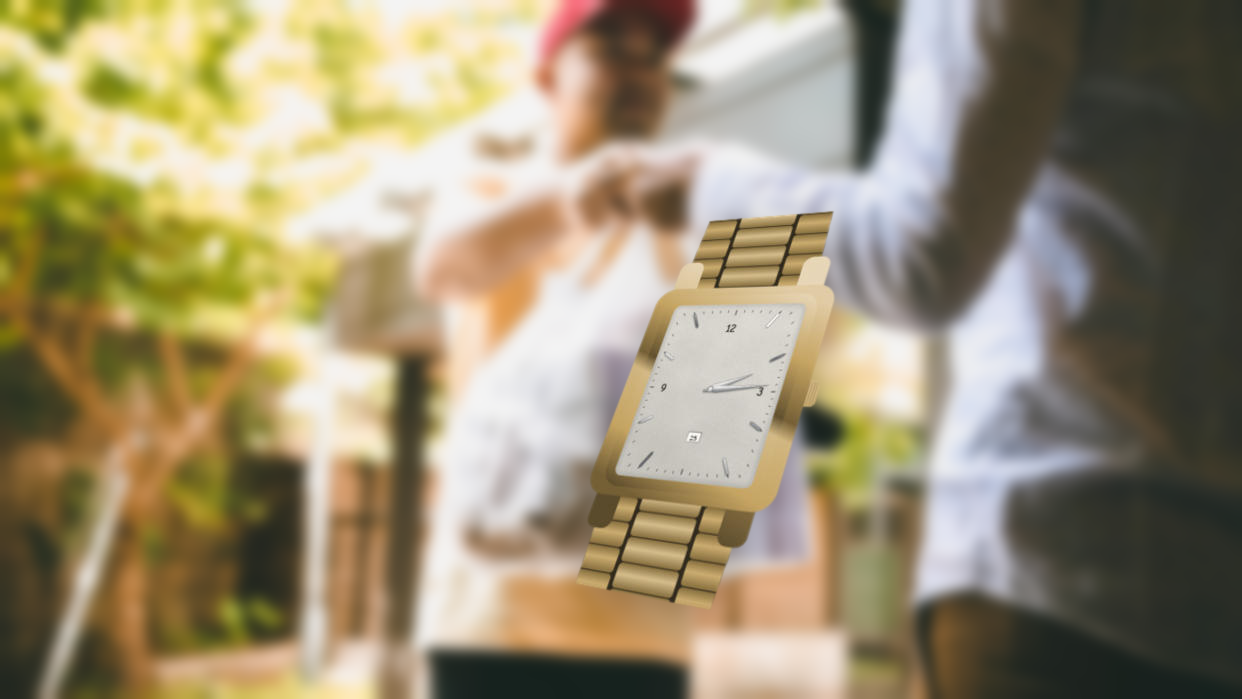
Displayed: 2 h 14 min
